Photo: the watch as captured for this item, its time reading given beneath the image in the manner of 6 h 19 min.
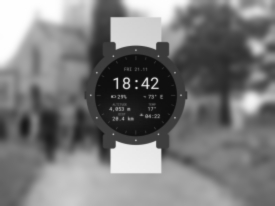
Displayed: 18 h 42 min
